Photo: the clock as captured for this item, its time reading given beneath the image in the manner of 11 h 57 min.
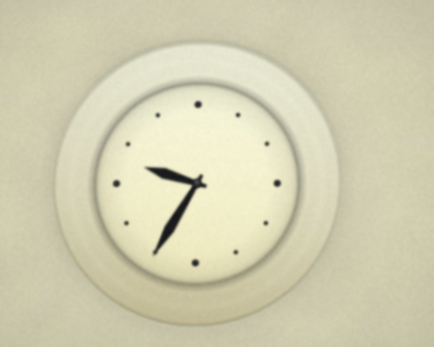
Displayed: 9 h 35 min
